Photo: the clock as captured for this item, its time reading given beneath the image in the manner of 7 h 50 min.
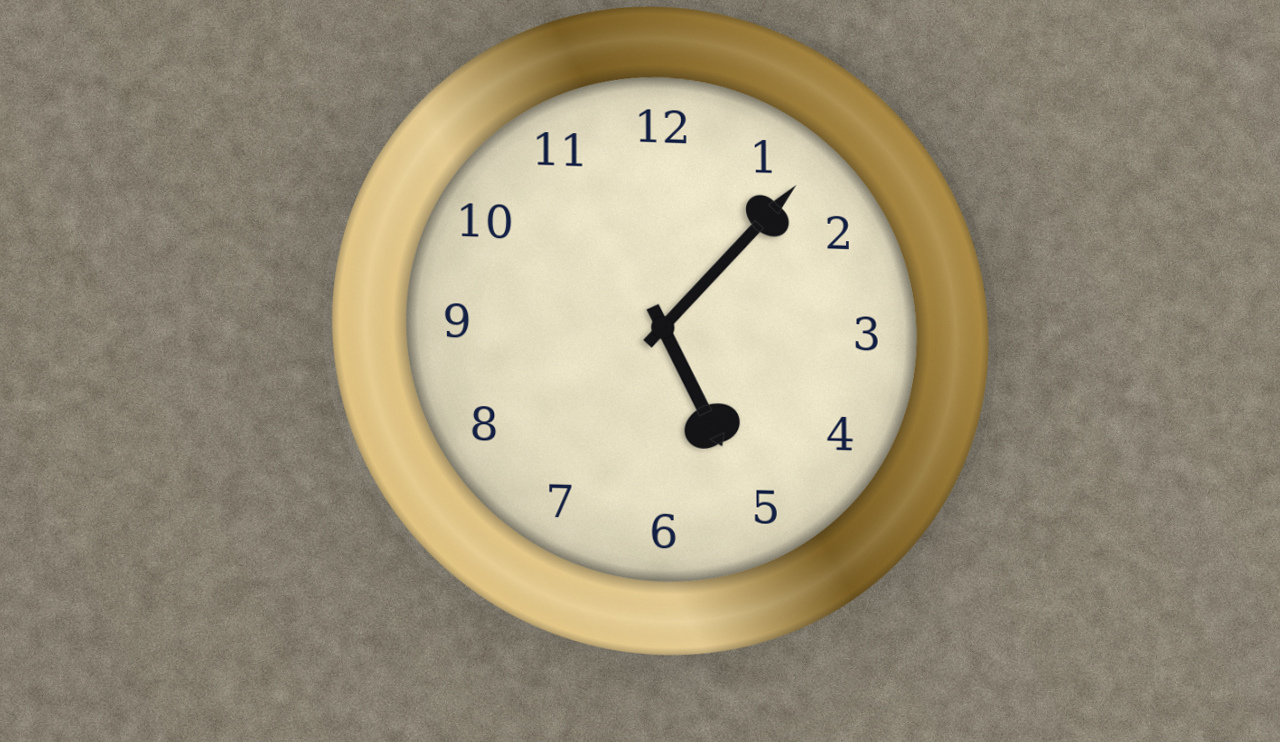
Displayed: 5 h 07 min
